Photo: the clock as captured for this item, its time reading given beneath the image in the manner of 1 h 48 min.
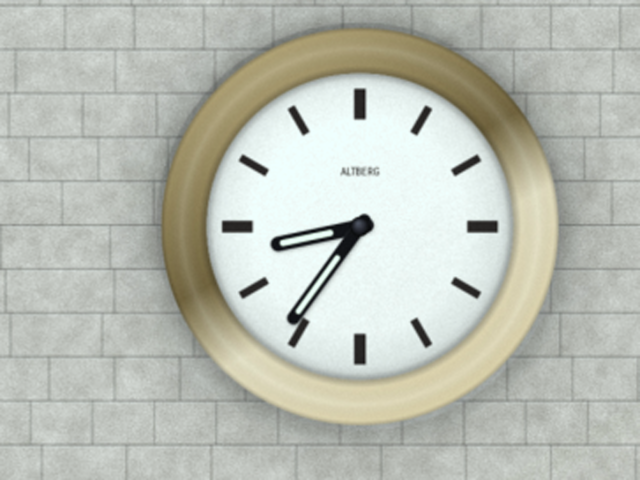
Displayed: 8 h 36 min
